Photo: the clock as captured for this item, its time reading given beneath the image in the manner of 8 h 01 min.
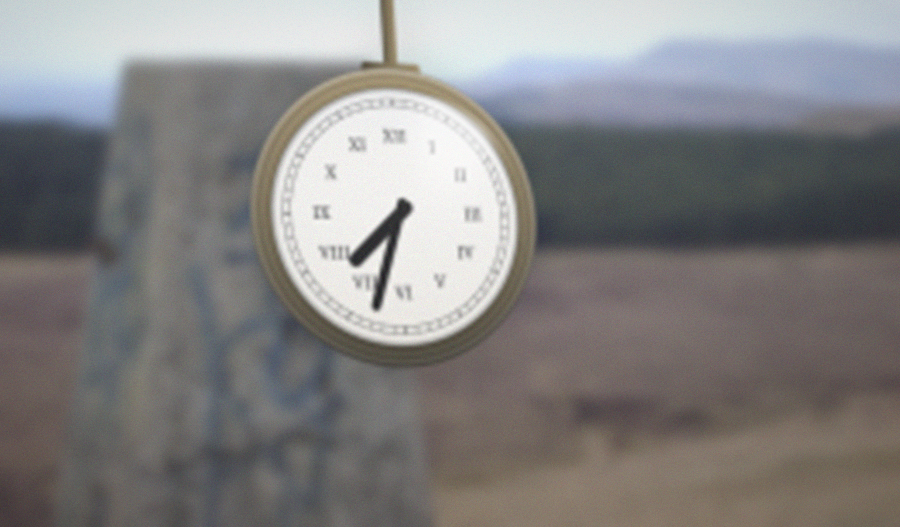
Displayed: 7 h 33 min
